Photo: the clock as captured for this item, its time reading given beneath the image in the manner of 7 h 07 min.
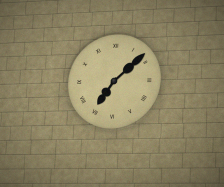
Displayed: 7 h 08 min
